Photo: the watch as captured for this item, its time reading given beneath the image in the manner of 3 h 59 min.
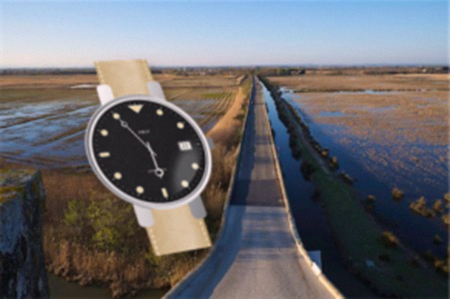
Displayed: 5 h 55 min
